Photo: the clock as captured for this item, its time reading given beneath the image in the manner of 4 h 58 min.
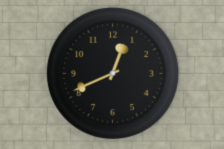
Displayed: 12 h 41 min
